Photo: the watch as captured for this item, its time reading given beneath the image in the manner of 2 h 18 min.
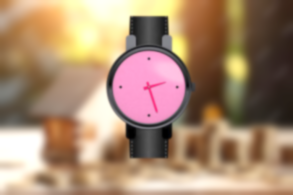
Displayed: 2 h 27 min
